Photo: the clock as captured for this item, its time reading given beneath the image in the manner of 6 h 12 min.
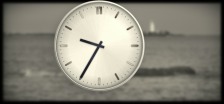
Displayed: 9 h 35 min
